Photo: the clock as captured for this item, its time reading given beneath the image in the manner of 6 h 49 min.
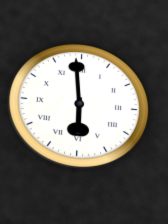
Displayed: 5 h 59 min
